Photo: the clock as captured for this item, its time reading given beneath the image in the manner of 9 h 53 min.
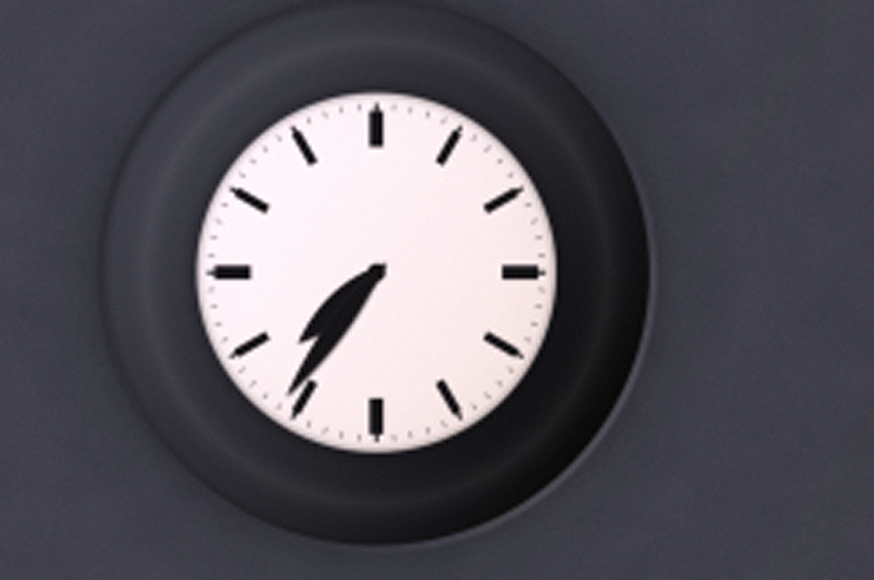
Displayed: 7 h 36 min
